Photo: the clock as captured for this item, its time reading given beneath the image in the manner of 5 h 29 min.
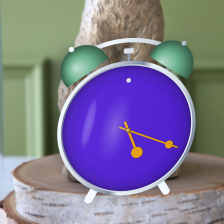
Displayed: 5 h 19 min
